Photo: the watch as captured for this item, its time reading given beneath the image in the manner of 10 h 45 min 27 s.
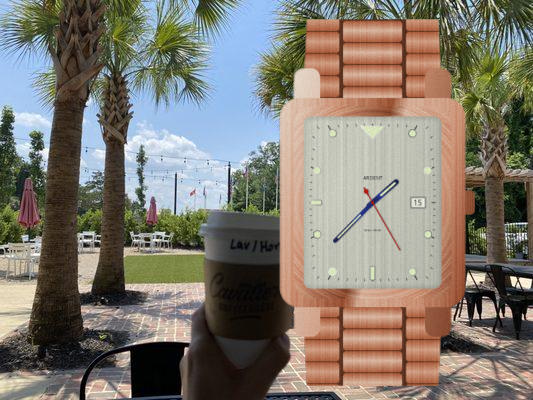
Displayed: 1 h 37 min 25 s
